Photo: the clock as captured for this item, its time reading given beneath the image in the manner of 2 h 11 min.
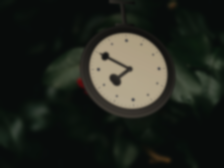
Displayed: 7 h 50 min
